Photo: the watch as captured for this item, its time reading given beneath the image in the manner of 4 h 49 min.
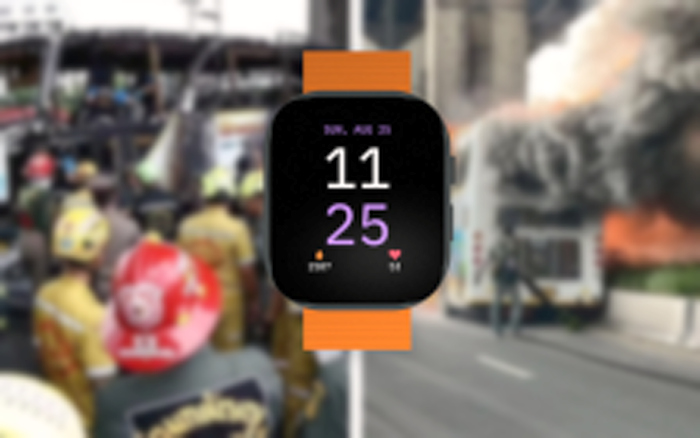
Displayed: 11 h 25 min
